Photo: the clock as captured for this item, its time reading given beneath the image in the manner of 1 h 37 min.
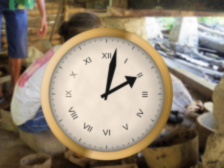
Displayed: 2 h 02 min
